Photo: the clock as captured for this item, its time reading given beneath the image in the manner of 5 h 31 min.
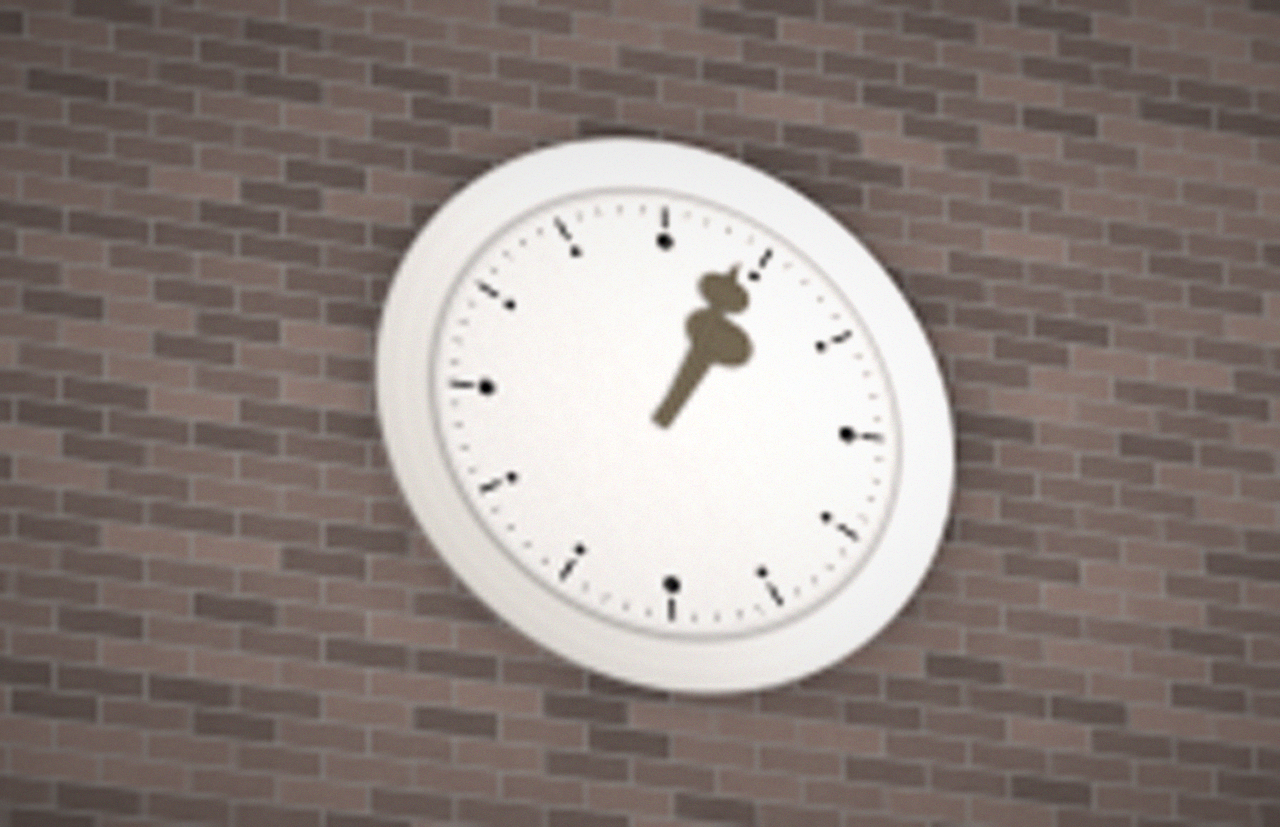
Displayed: 1 h 04 min
